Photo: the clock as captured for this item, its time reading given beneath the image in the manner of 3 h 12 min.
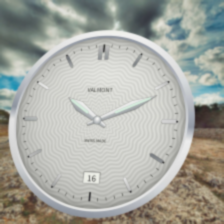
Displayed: 10 h 11 min
